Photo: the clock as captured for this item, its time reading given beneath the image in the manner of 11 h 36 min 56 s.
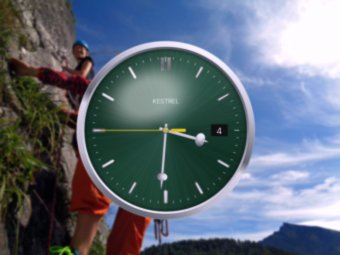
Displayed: 3 h 30 min 45 s
